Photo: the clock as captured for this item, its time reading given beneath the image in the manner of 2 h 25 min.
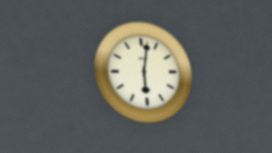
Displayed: 6 h 02 min
